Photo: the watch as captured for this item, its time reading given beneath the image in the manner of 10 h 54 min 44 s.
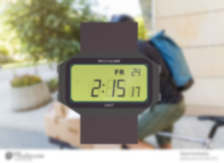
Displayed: 2 h 15 min 17 s
